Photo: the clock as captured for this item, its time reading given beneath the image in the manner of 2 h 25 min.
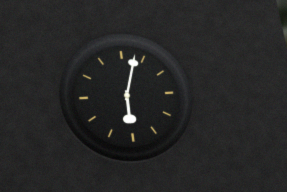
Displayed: 6 h 03 min
